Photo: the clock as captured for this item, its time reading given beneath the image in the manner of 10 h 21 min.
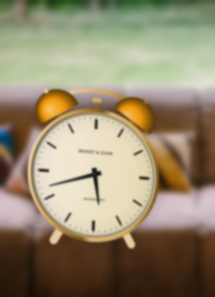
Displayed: 5 h 42 min
